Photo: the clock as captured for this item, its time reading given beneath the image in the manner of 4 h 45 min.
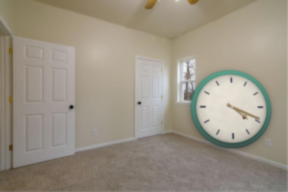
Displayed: 4 h 19 min
